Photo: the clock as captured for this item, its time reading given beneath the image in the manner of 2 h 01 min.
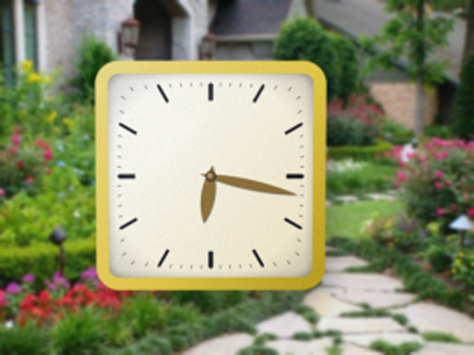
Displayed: 6 h 17 min
